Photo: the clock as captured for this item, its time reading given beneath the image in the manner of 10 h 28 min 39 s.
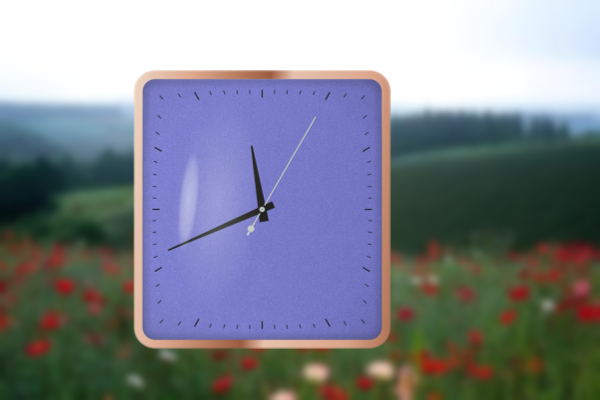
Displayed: 11 h 41 min 05 s
